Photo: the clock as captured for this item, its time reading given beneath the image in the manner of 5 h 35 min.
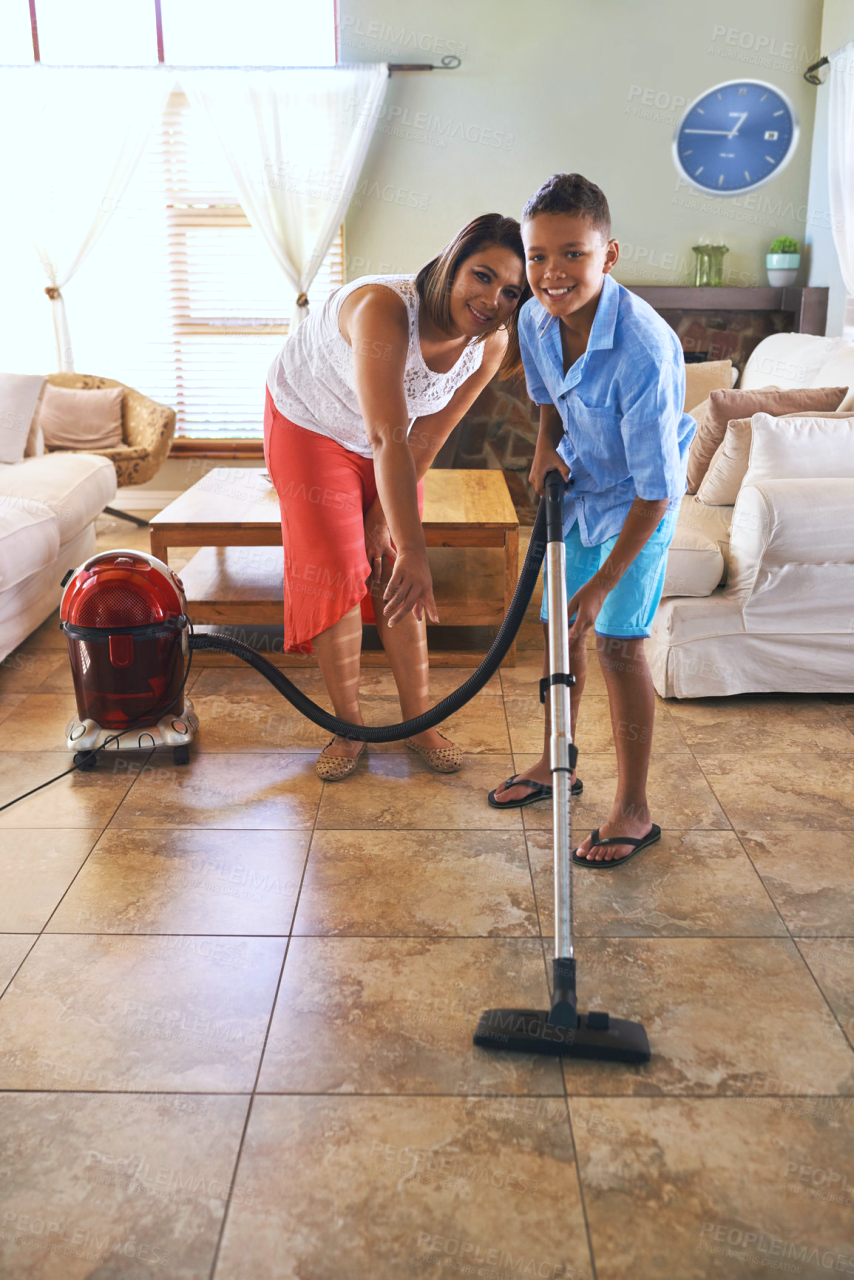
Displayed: 12 h 45 min
